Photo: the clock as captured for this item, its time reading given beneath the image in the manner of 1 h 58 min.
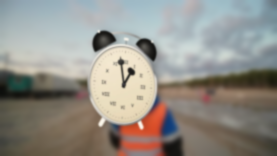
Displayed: 12 h 58 min
